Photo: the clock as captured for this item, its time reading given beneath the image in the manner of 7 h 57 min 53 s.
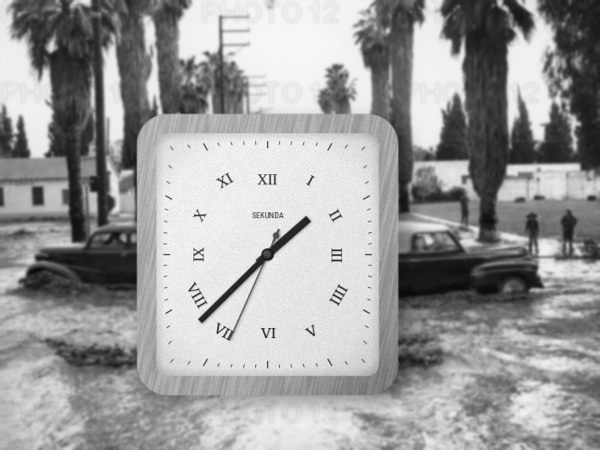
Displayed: 1 h 37 min 34 s
